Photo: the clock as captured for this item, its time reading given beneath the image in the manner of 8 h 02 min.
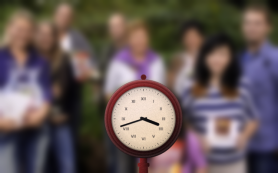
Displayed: 3 h 42 min
